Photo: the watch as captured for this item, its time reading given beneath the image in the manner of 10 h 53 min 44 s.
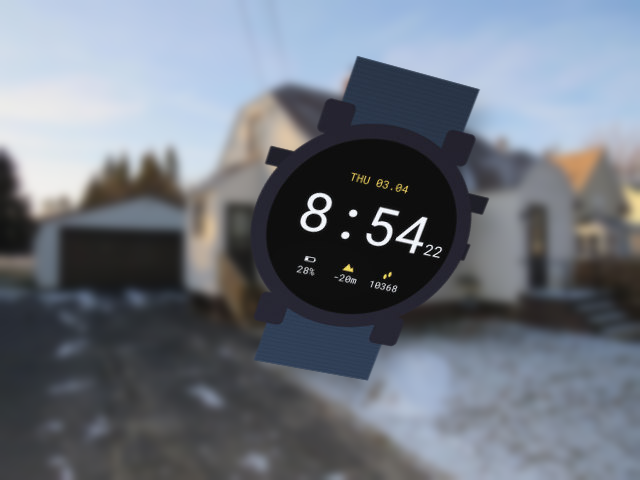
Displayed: 8 h 54 min 22 s
